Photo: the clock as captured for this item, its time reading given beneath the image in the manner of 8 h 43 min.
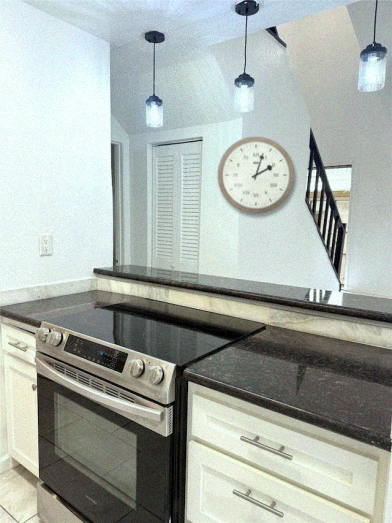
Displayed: 2 h 03 min
